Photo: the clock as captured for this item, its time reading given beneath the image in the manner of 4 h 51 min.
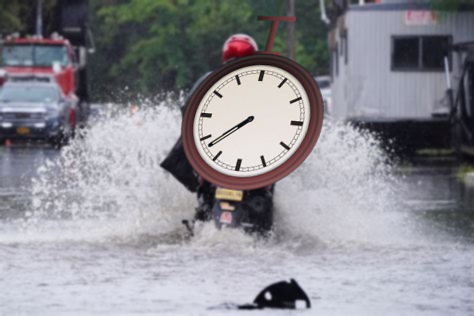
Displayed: 7 h 38 min
